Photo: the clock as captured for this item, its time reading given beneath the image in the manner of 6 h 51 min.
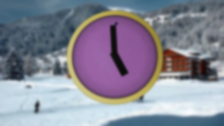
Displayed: 4 h 59 min
